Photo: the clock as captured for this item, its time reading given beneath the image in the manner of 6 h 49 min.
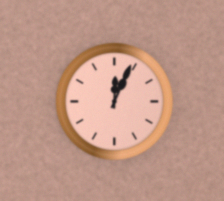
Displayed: 12 h 04 min
